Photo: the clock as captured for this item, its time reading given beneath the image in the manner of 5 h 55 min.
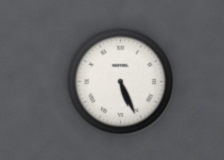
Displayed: 5 h 26 min
